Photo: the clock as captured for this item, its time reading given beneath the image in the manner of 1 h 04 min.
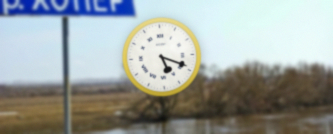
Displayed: 5 h 19 min
